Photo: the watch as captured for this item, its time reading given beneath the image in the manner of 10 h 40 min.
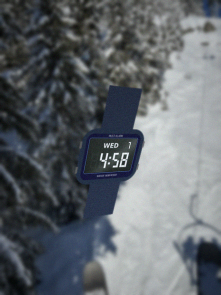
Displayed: 4 h 58 min
